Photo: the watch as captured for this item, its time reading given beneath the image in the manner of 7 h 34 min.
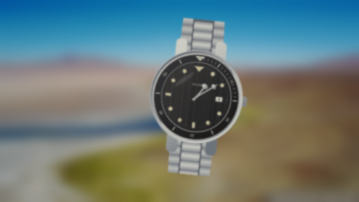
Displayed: 1 h 09 min
